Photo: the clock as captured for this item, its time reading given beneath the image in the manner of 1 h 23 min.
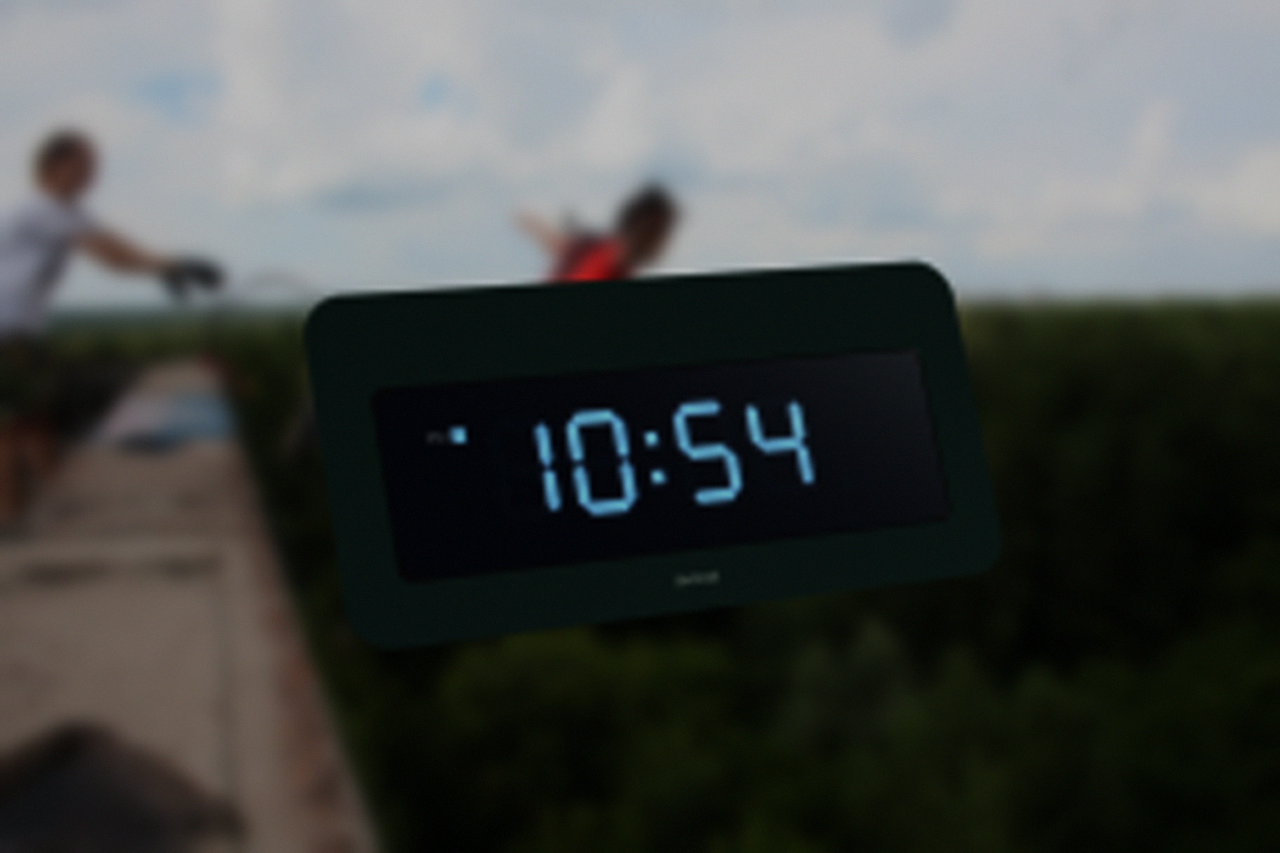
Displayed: 10 h 54 min
